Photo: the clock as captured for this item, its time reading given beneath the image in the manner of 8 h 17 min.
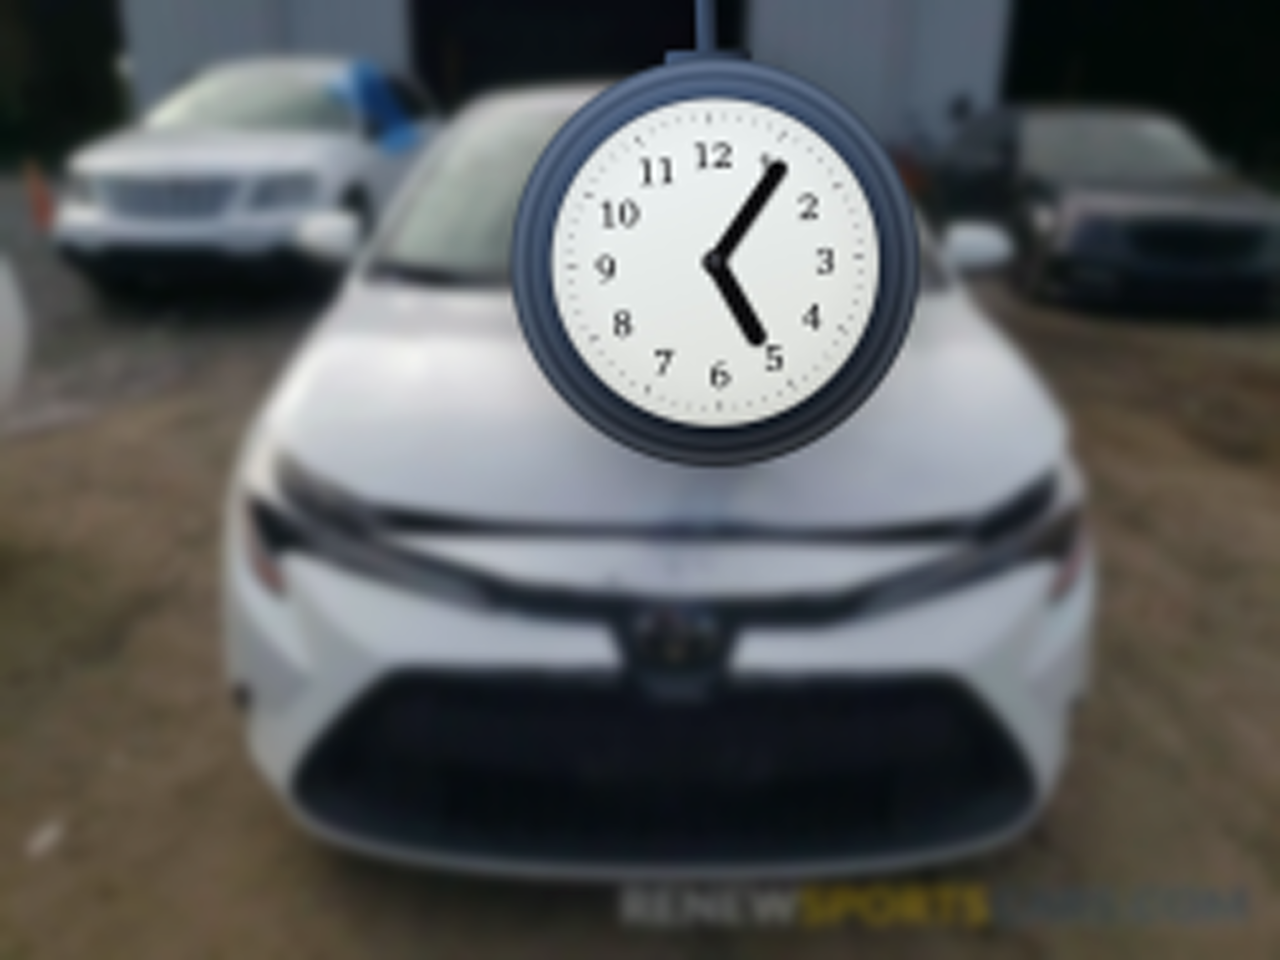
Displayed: 5 h 06 min
